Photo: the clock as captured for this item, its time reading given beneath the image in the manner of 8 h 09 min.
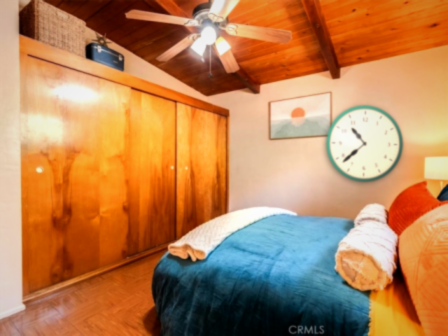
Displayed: 10 h 38 min
